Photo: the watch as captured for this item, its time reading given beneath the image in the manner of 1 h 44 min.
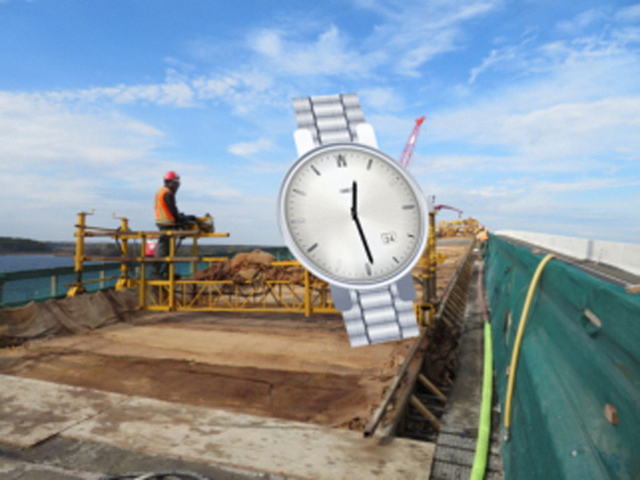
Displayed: 12 h 29 min
